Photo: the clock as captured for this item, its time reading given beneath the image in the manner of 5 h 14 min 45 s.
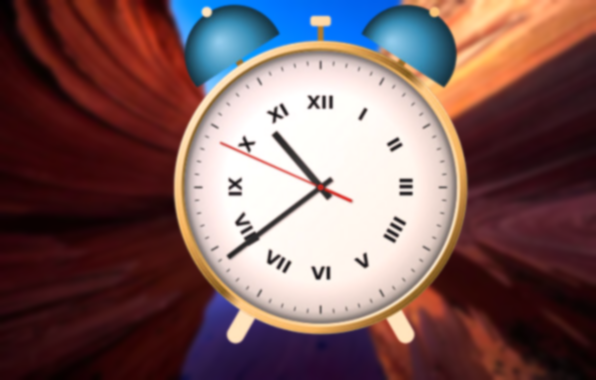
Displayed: 10 h 38 min 49 s
